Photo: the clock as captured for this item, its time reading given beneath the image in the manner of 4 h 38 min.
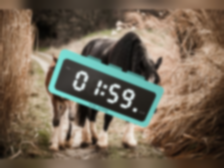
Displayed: 1 h 59 min
